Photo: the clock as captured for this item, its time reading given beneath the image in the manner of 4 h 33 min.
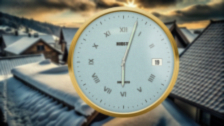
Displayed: 6 h 03 min
